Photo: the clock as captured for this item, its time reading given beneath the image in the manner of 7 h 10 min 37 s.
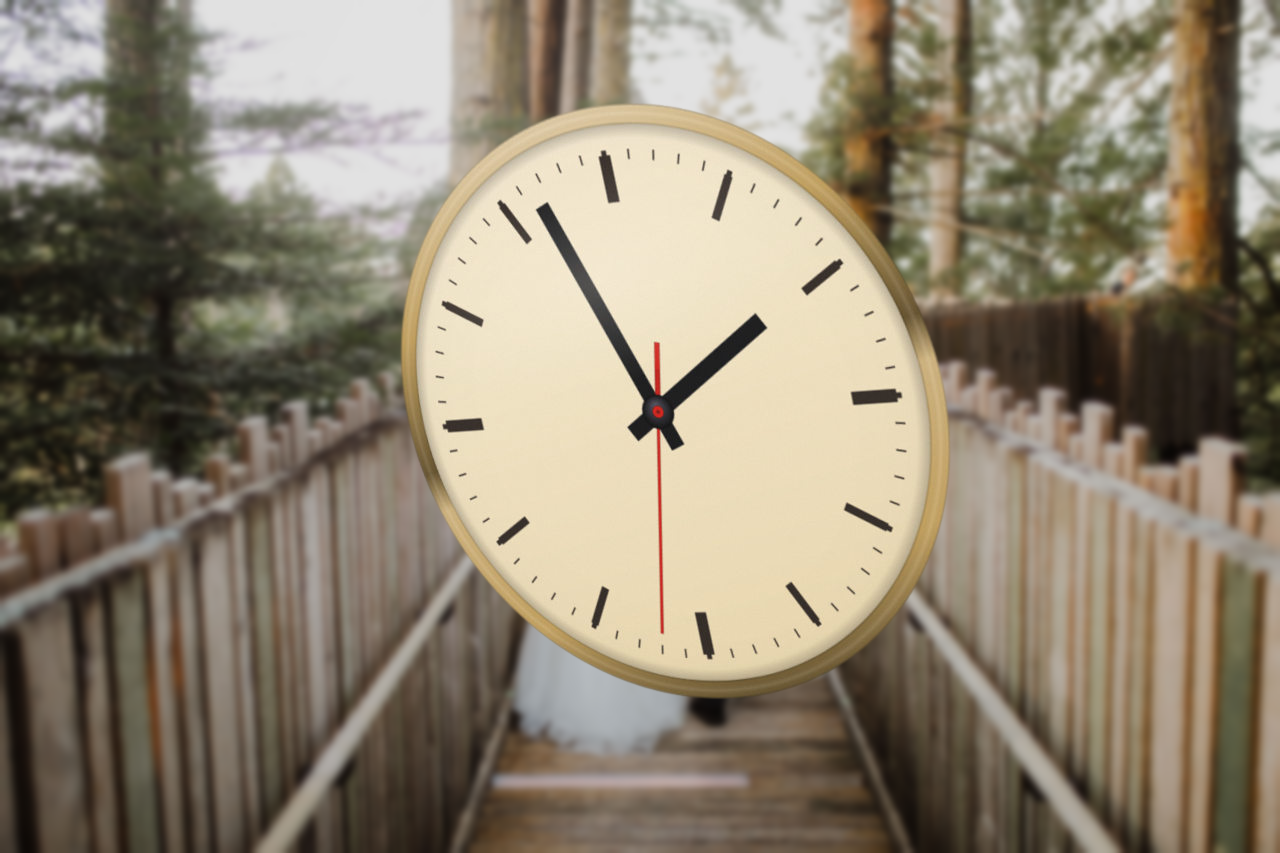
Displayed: 1 h 56 min 32 s
